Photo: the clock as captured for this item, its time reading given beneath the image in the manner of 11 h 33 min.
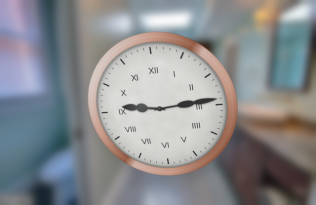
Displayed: 9 h 14 min
